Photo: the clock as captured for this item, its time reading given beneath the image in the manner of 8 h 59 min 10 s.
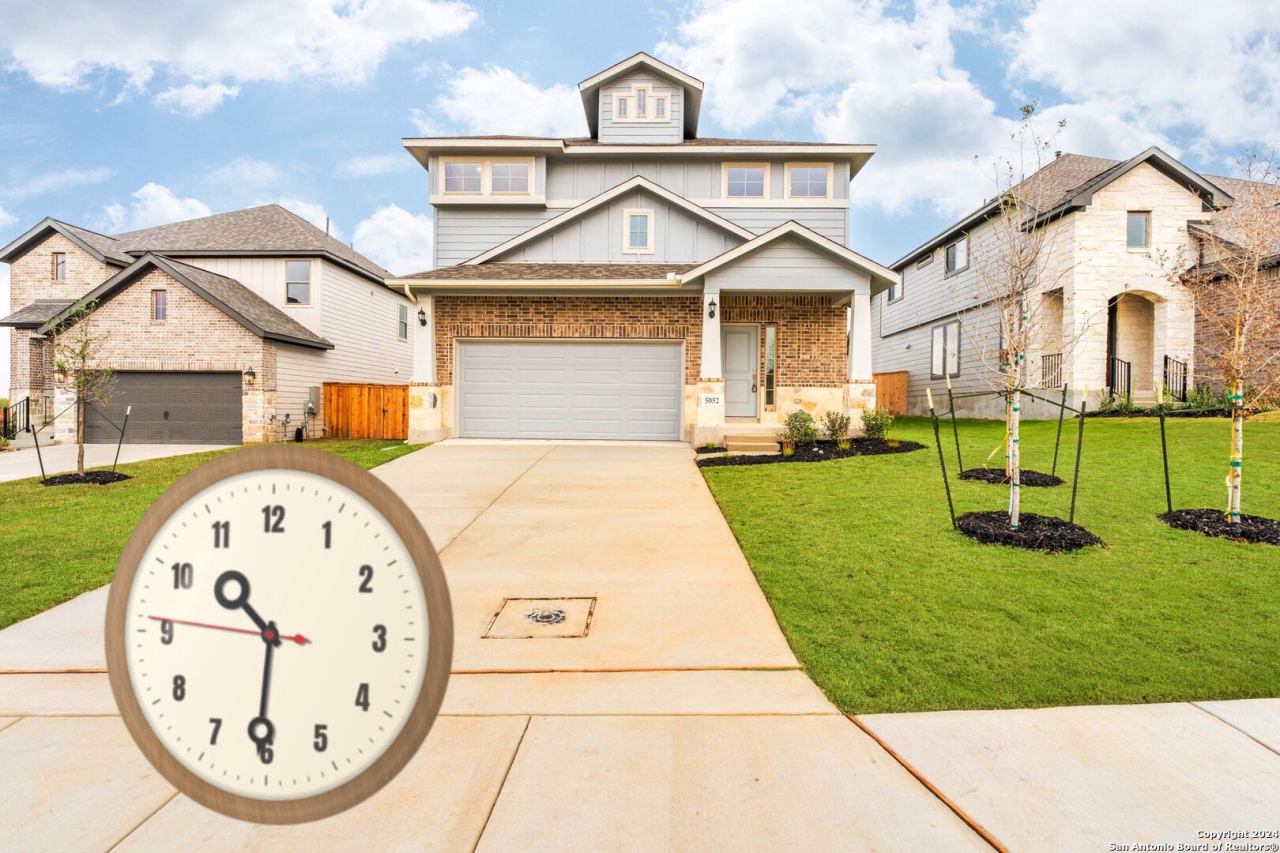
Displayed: 10 h 30 min 46 s
